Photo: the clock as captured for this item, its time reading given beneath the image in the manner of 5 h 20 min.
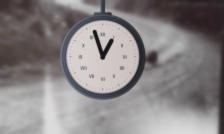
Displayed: 12 h 57 min
